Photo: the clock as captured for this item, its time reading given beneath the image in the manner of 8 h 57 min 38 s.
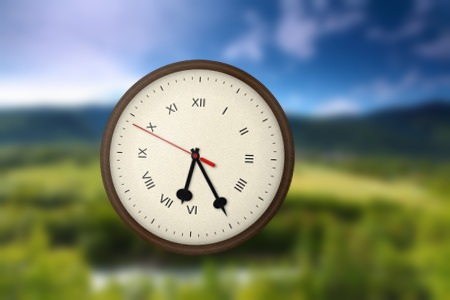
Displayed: 6 h 24 min 49 s
